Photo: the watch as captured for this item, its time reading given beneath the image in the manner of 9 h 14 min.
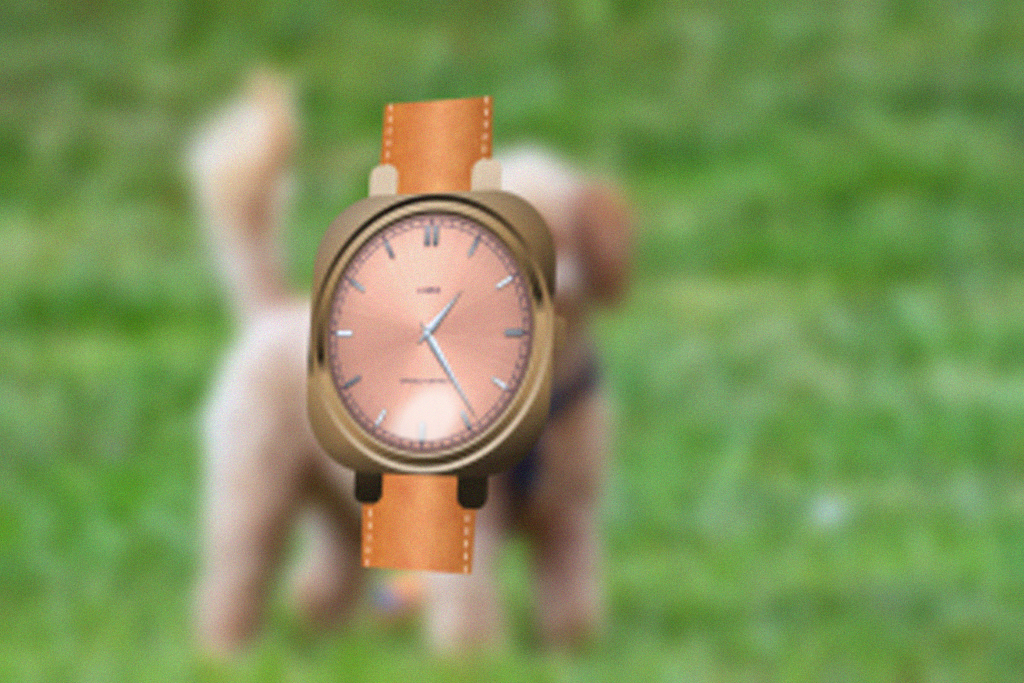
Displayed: 1 h 24 min
